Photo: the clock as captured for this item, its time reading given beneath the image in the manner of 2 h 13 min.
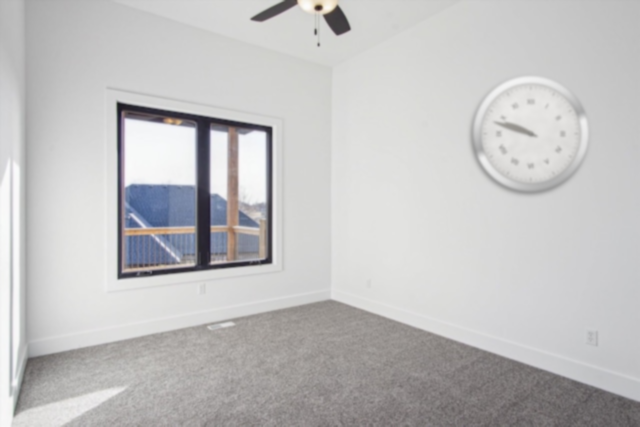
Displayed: 9 h 48 min
